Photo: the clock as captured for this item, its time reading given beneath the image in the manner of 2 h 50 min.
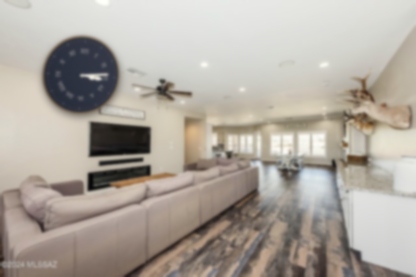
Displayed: 3 h 14 min
